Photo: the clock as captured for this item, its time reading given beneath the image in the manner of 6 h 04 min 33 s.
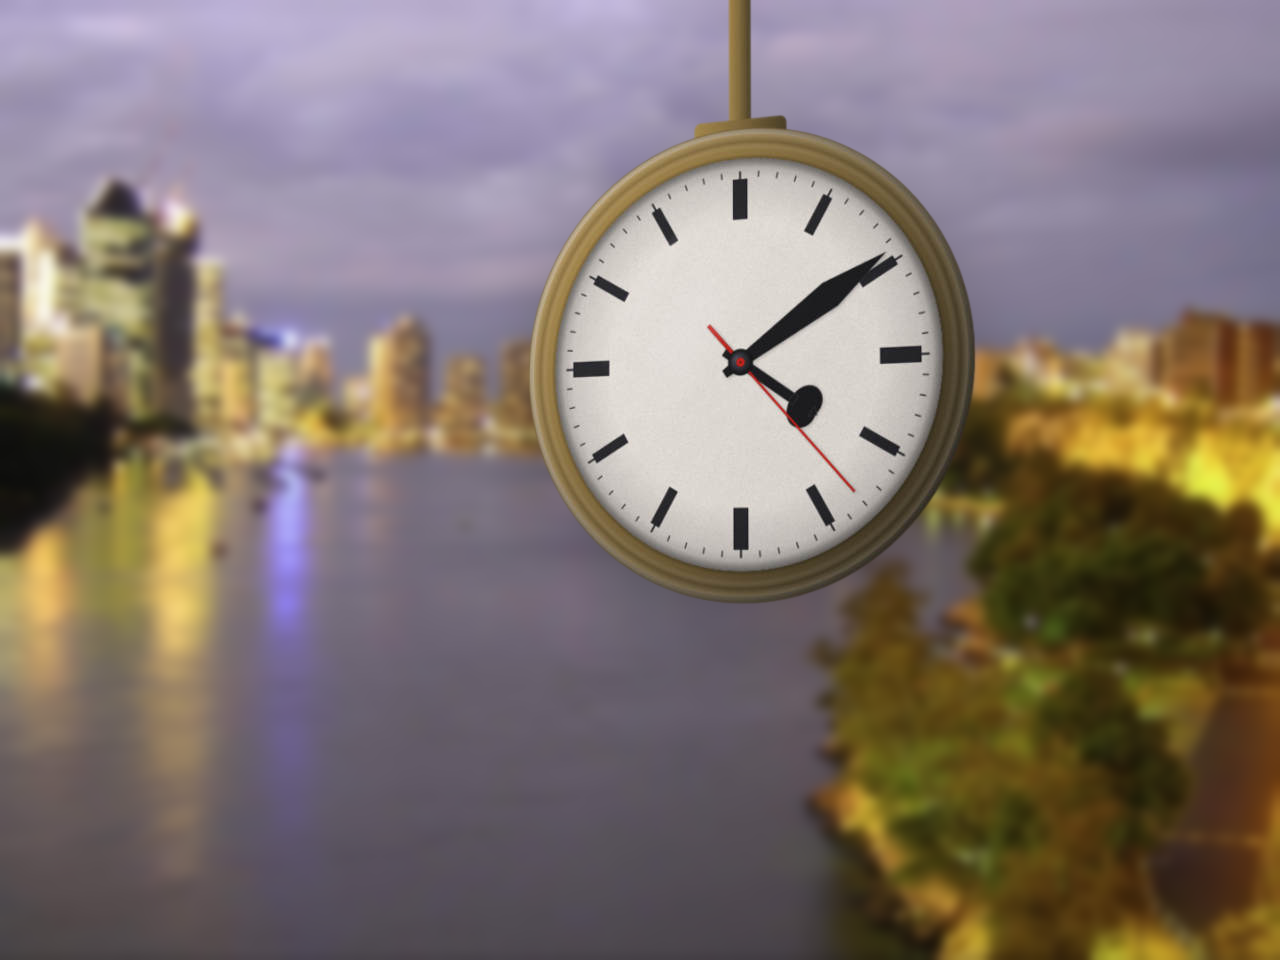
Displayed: 4 h 09 min 23 s
